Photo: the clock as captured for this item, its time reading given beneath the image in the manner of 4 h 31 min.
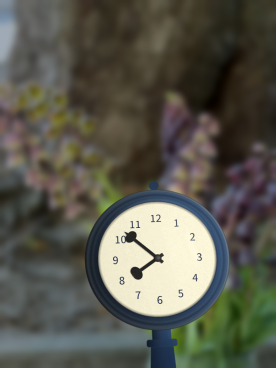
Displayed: 7 h 52 min
